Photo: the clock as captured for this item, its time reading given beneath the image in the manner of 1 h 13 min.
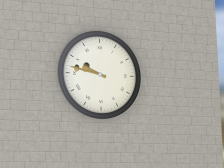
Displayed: 9 h 47 min
